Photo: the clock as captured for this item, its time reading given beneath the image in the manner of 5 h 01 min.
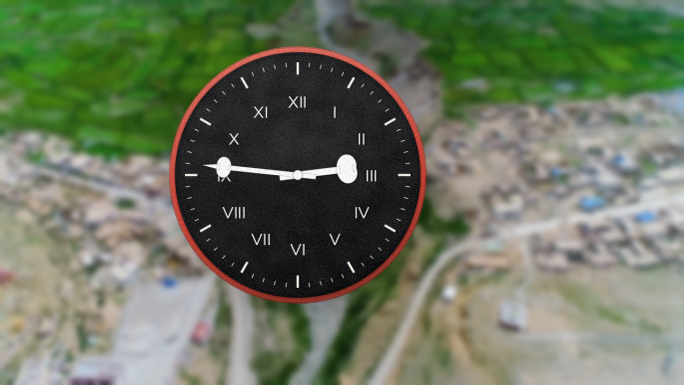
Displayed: 2 h 46 min
